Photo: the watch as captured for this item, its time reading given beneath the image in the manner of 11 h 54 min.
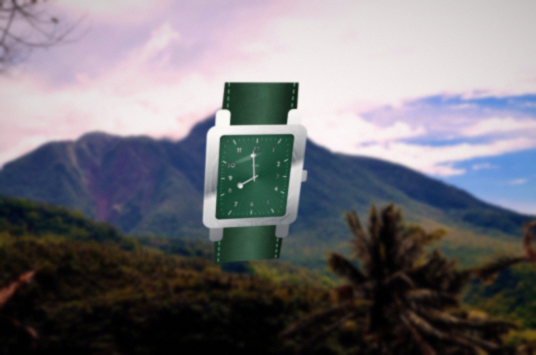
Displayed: 7 h 59 min
